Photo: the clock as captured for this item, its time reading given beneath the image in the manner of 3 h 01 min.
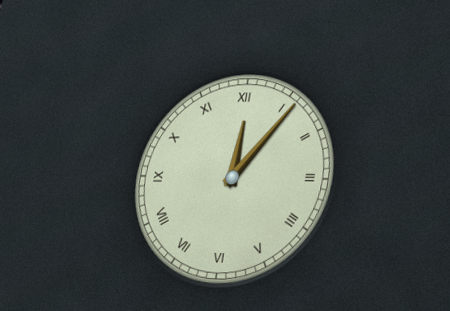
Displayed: 12 h 06 min
